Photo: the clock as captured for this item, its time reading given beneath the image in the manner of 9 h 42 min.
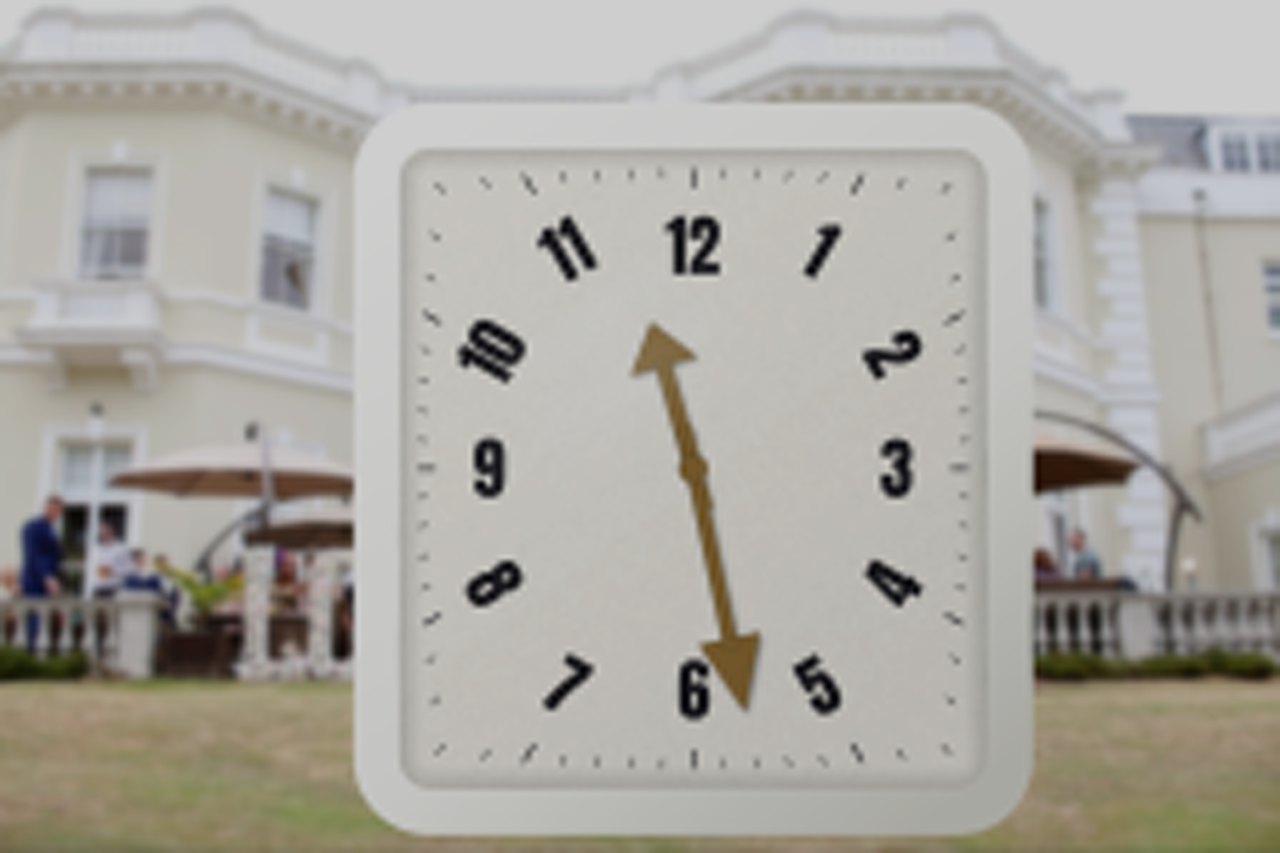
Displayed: 11 h 28 min
